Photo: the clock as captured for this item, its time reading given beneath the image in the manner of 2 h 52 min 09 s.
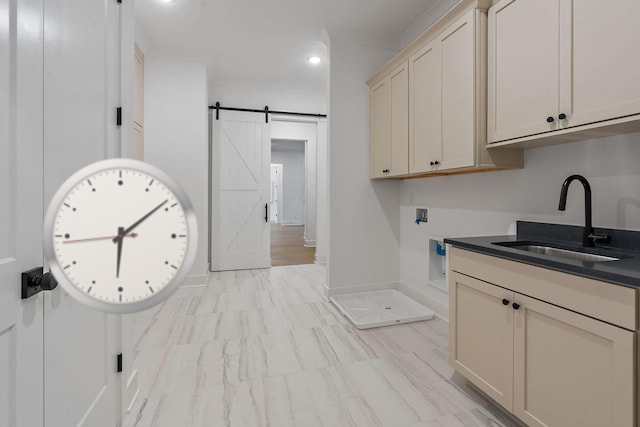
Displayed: 6 h 08 min 44 s
